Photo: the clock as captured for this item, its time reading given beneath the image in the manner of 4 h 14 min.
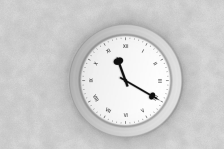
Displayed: 11 h 20 min
